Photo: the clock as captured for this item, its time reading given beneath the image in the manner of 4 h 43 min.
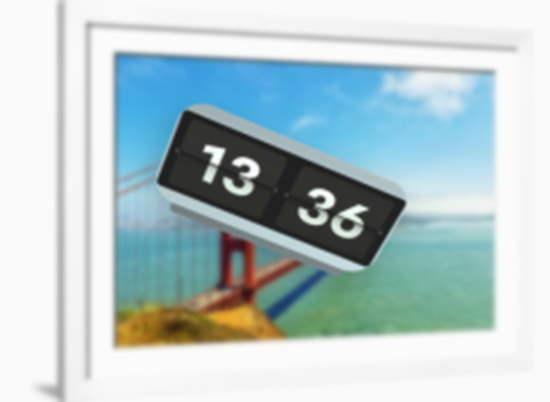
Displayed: 13 h 36 min
